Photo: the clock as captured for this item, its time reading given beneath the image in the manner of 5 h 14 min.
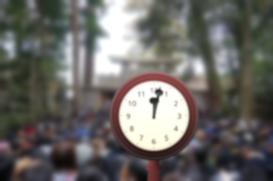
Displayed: 12 h 02 min
